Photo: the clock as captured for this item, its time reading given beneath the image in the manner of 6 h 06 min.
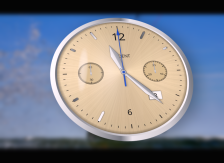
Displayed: 11 h 23 min
